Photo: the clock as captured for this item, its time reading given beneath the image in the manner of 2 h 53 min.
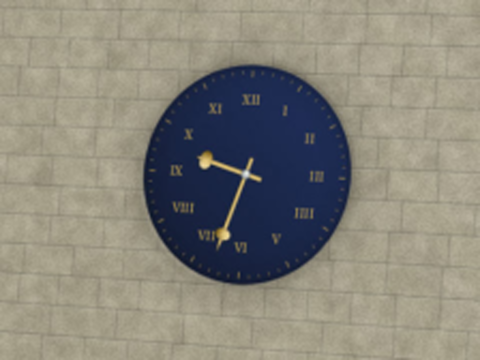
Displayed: 9 h 33 min
